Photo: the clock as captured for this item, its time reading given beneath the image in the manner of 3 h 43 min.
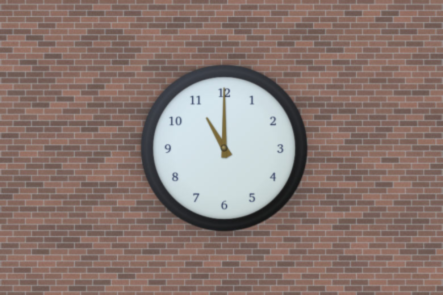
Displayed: 11 h 00 min
